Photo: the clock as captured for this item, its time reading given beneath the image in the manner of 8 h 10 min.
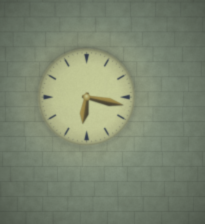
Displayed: 6 h 17 min
